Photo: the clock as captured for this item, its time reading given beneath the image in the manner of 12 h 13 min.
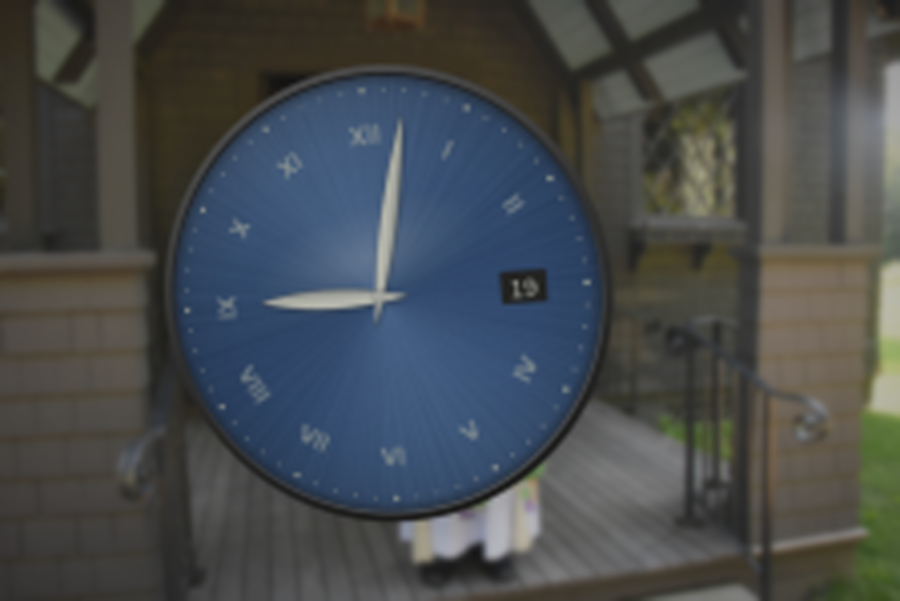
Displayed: 9 h 02 min
